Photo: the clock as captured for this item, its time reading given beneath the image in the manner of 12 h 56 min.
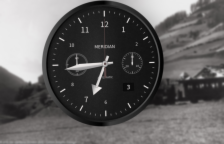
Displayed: 6 h 44 min
